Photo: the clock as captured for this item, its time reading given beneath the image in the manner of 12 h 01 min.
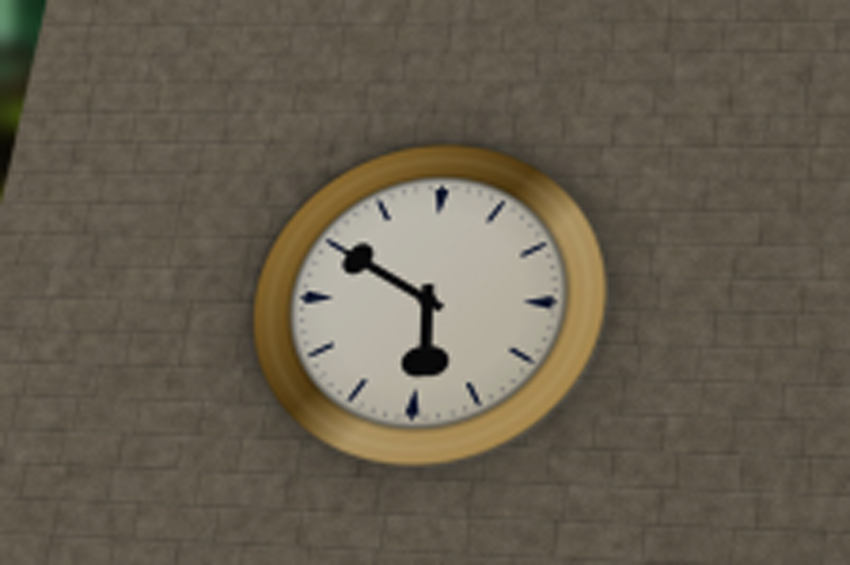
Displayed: 5 h 50 min
